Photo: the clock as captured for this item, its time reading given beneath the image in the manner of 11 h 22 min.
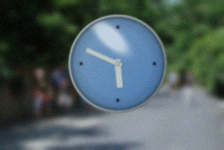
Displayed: 5 h 49 min
